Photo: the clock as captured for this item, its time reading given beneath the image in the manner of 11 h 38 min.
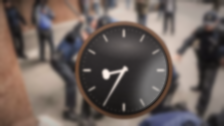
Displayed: 8 h 35 min
